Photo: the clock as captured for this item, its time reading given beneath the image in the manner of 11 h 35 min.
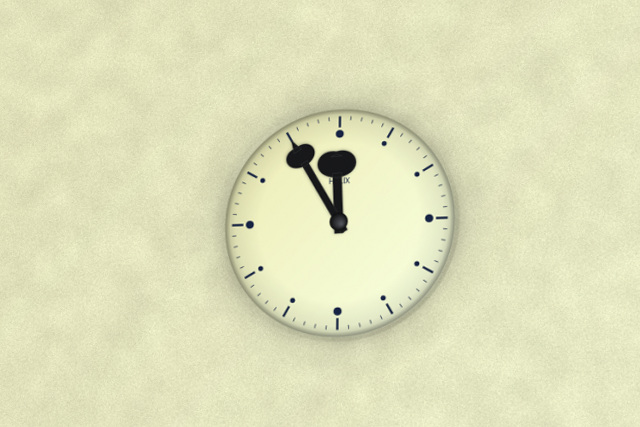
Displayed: 11 h 55 min
